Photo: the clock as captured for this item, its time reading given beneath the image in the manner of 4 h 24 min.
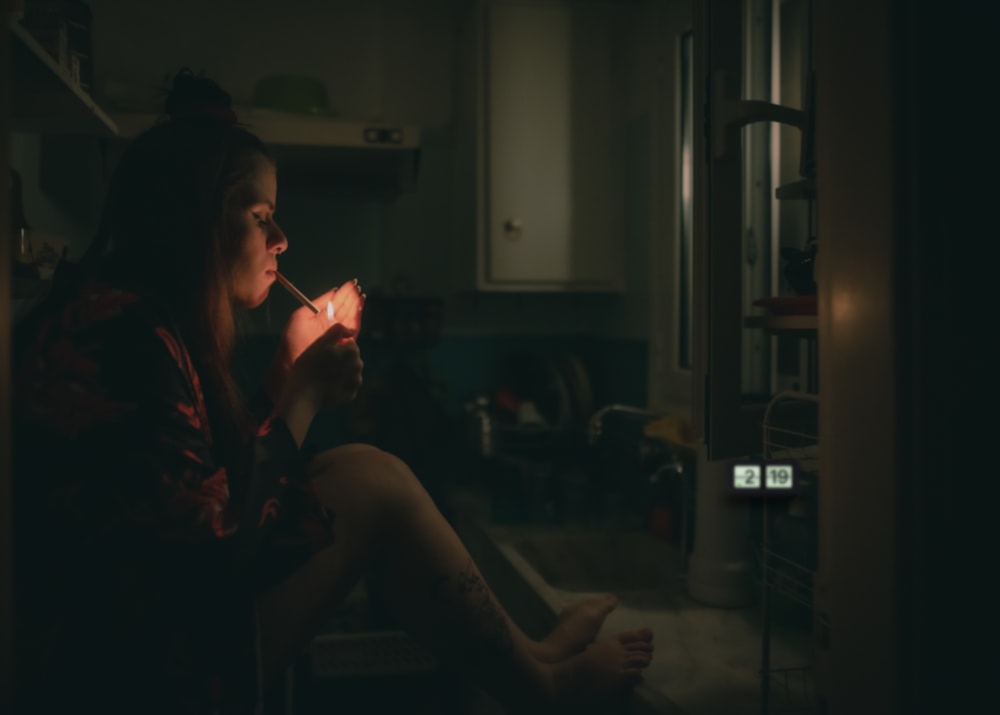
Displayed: 2 h 19 min
